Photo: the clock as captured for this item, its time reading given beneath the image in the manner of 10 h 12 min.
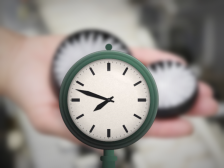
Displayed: 7 h 48 min
